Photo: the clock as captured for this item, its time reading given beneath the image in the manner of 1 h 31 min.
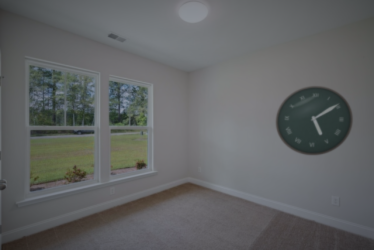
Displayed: 5 h 09 min
